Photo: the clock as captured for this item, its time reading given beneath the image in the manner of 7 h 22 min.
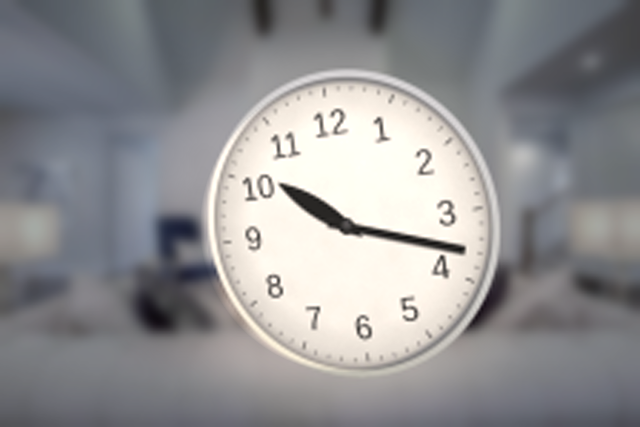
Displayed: 10 h 18 min
